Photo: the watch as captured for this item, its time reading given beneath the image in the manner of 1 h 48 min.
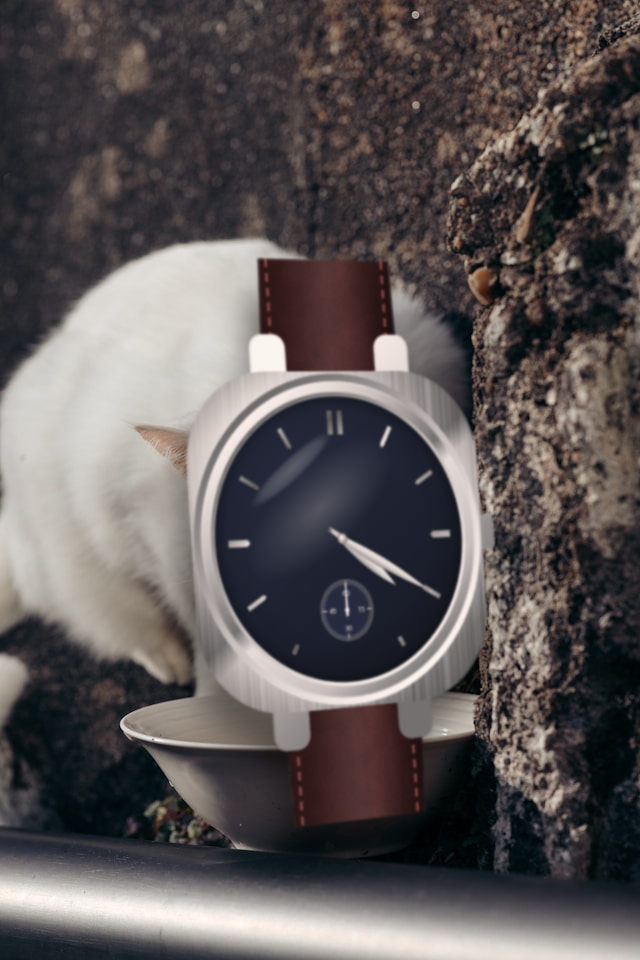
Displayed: 4 h 20 min
